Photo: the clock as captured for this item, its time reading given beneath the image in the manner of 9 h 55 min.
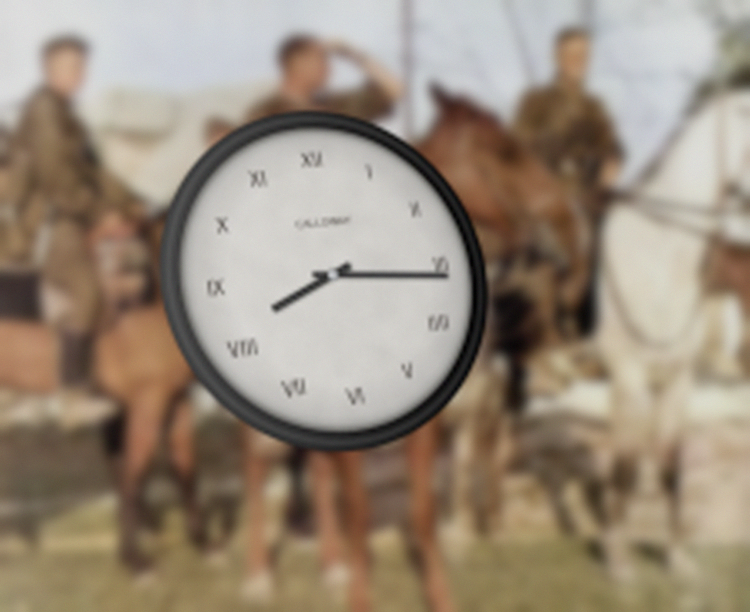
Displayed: 8 h 16 min
